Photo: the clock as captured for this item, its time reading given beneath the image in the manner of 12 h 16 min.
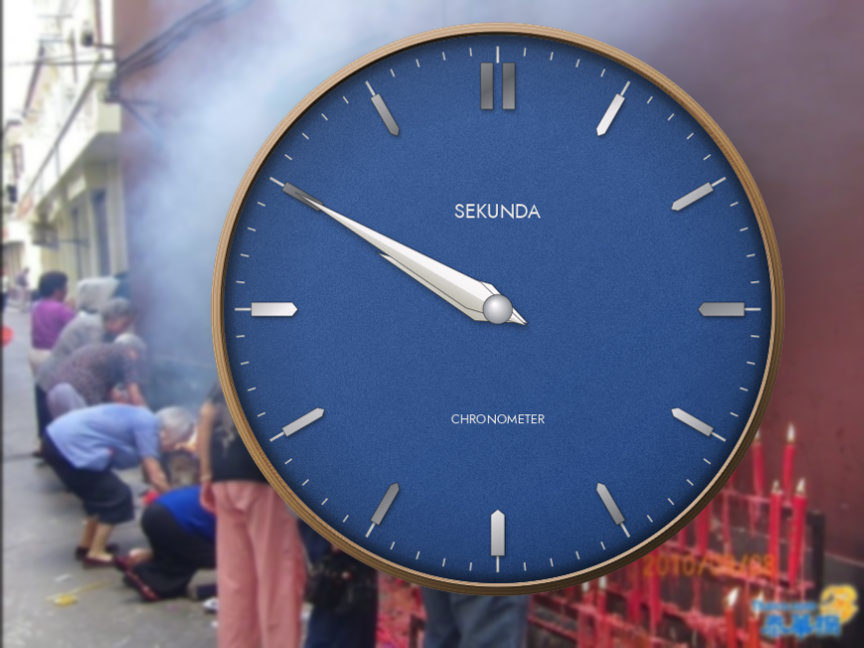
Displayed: 9 h 50 min
